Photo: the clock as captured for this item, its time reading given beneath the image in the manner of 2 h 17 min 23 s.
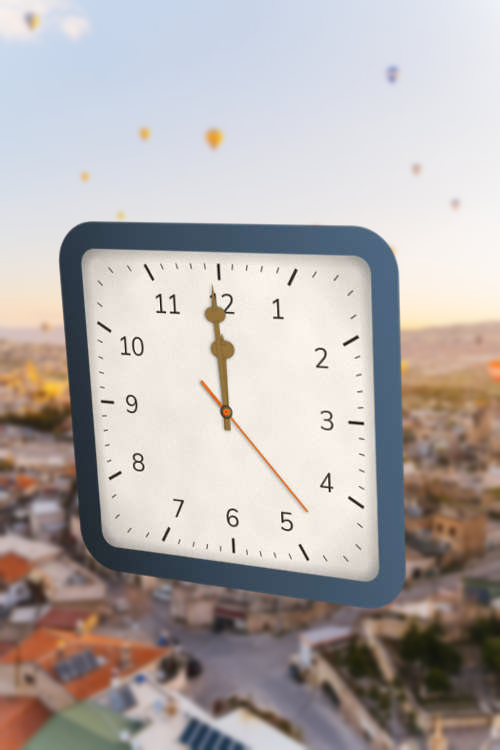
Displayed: 11 h 59 min 23 s
